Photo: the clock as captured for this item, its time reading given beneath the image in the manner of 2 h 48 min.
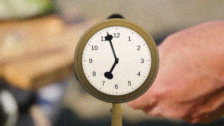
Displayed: 6 h 57 min
